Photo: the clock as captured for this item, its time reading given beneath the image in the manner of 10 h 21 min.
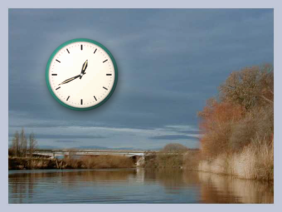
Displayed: 12 h 41 min
